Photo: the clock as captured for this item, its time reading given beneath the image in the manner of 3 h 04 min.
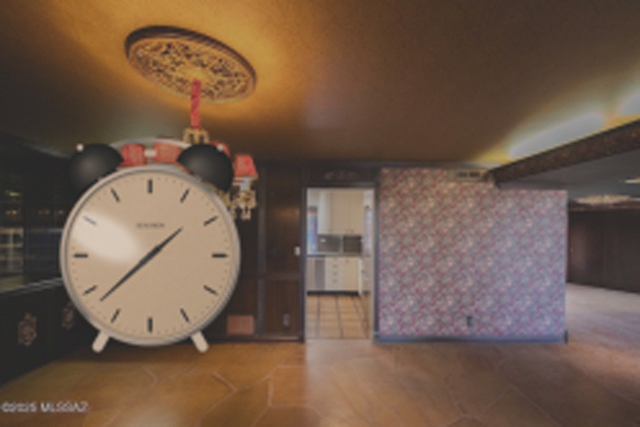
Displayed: 1 h 38 min
